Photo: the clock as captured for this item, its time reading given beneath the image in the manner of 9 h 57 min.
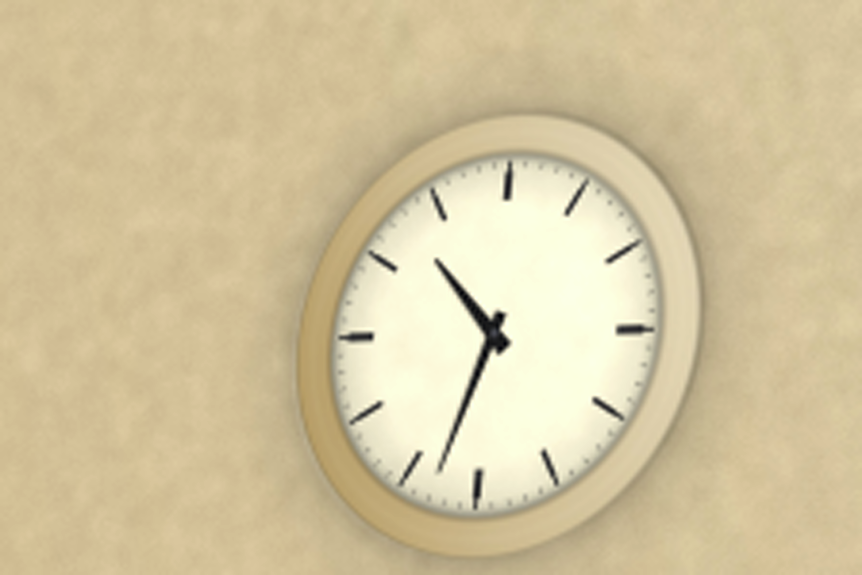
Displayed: 10 h 33 min
